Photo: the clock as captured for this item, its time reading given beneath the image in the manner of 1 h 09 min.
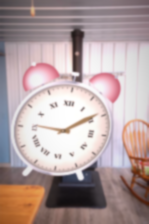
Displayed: 9 h 09 min
